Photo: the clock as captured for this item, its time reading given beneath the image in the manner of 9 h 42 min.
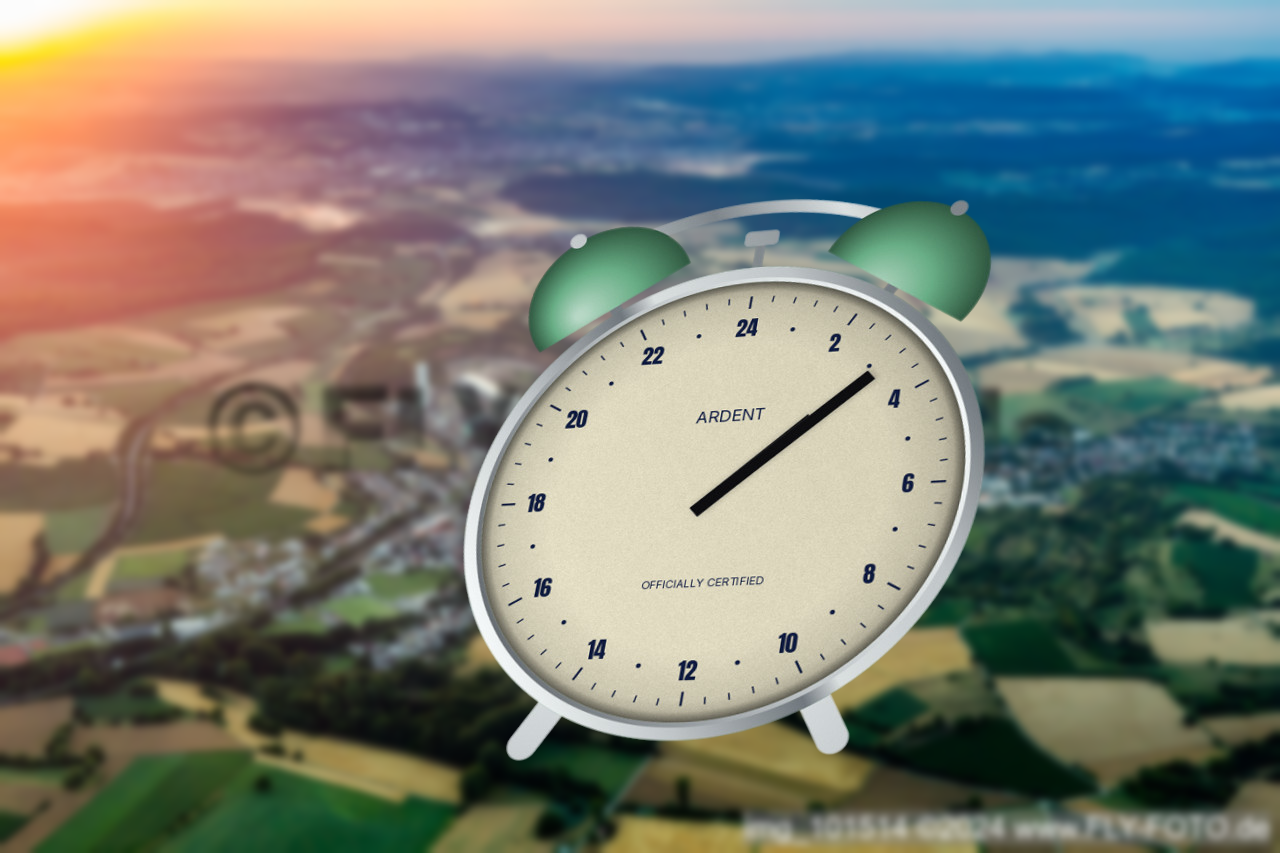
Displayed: 3 h 08 min
